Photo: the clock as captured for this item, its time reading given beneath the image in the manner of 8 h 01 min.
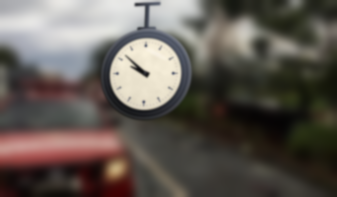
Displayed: 9 h 52 min
